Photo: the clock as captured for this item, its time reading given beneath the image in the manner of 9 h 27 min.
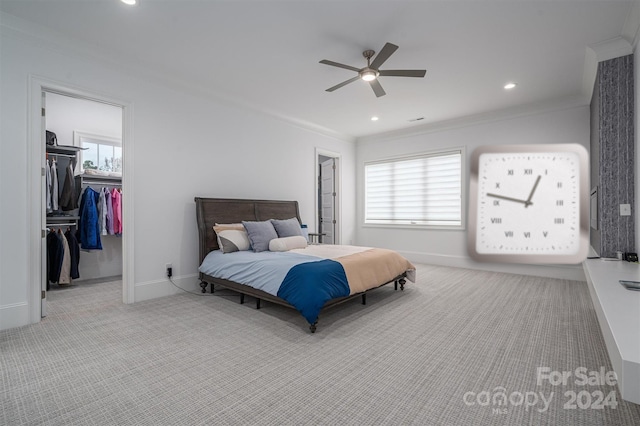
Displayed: 12 h 47 min
